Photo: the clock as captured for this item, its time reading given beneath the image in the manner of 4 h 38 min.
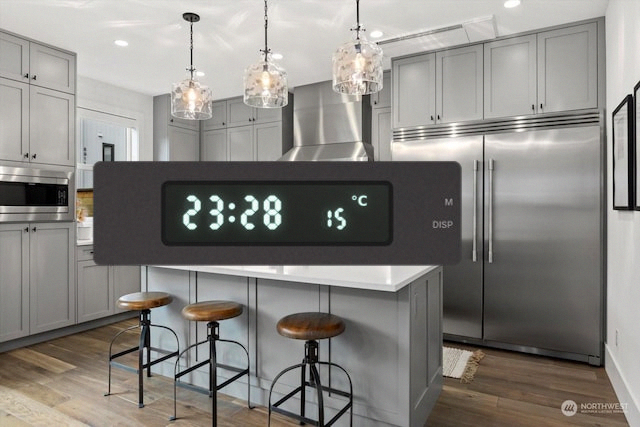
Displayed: 23 h 28 min
